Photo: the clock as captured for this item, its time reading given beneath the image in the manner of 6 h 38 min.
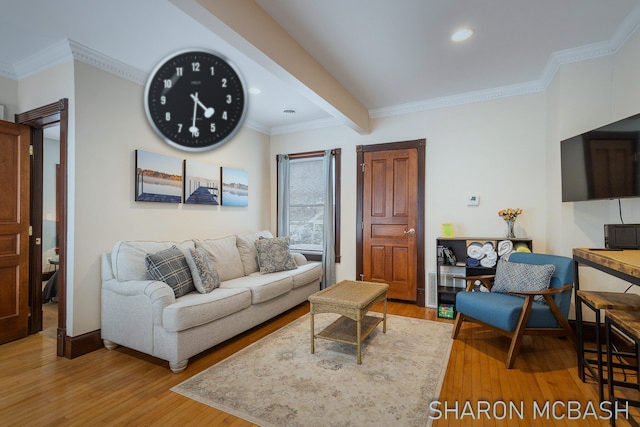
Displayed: 4 h 31 min
